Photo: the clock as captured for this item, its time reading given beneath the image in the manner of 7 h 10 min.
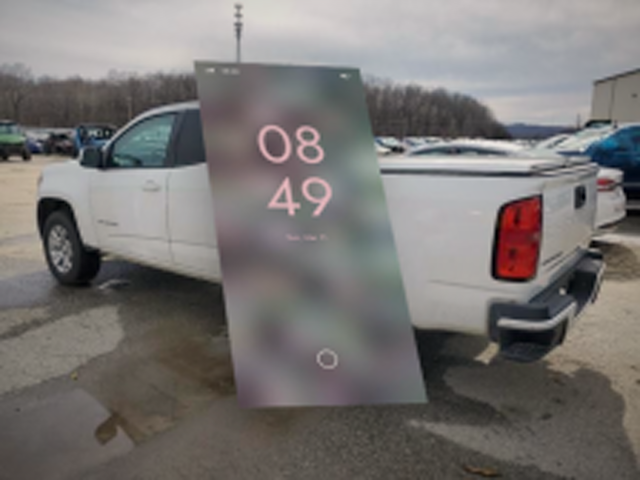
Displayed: 8 h 49 min
